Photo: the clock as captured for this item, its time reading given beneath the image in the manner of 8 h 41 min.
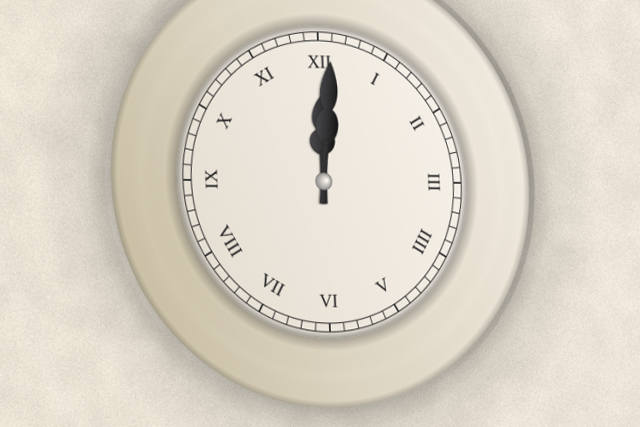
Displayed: 12 h 01 min
